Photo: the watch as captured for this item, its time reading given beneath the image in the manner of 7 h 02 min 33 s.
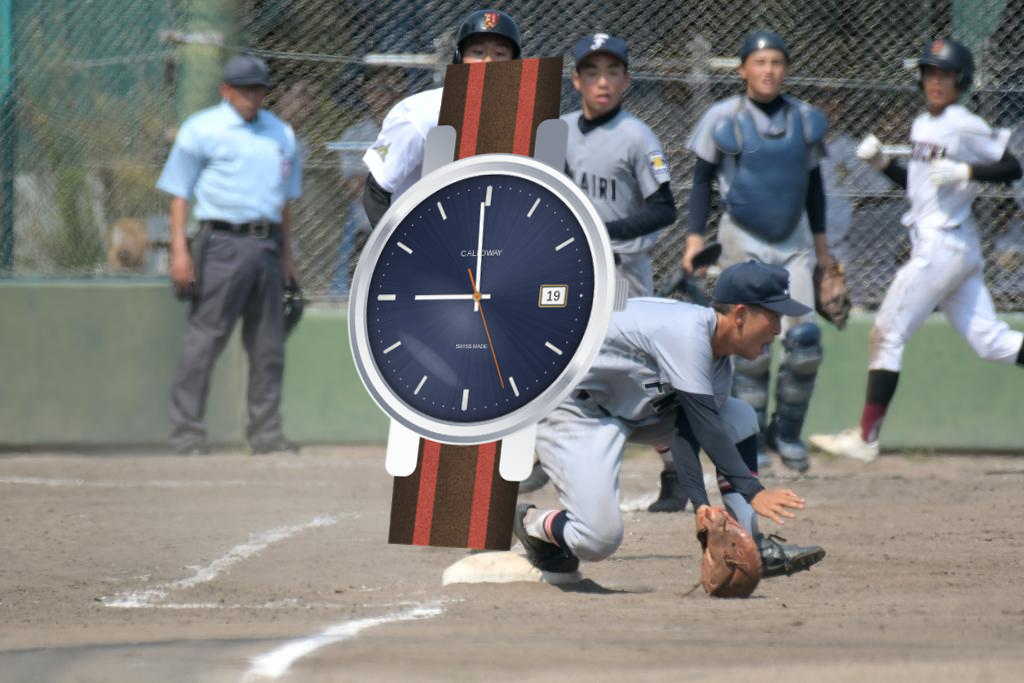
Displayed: 8 h 59 min 26 s
